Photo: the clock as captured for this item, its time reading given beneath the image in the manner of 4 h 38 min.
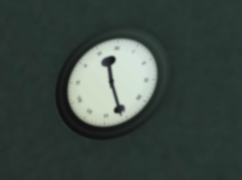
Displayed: 11 h 26 min
